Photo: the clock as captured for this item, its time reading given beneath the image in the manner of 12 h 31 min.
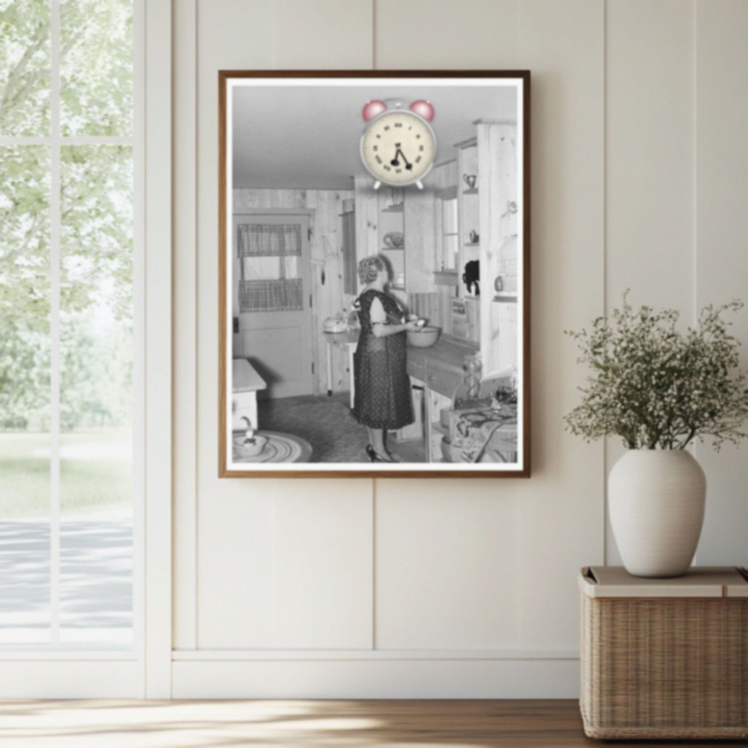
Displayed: 6 h 25 min
